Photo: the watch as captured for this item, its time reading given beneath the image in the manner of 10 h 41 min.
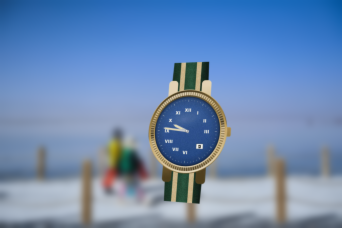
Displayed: 9 h 46 min
